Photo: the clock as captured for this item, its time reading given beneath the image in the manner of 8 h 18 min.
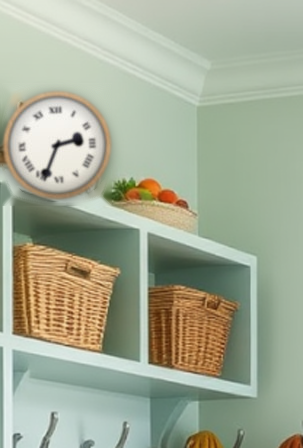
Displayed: 2 h 34 min
